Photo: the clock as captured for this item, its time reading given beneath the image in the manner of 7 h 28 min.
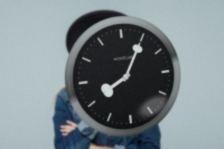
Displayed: 8 h 05 min
